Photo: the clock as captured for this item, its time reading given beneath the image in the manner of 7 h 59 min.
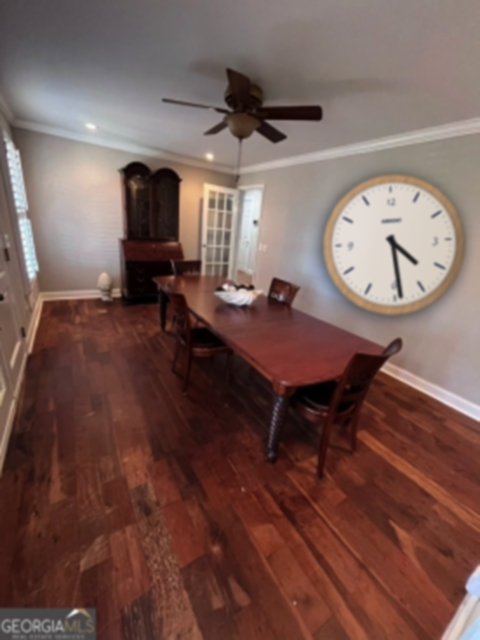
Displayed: 4 h 29 min
